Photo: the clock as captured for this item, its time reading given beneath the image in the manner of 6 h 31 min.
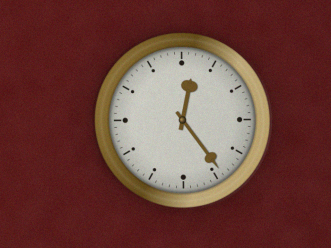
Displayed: 12 h 24 min
